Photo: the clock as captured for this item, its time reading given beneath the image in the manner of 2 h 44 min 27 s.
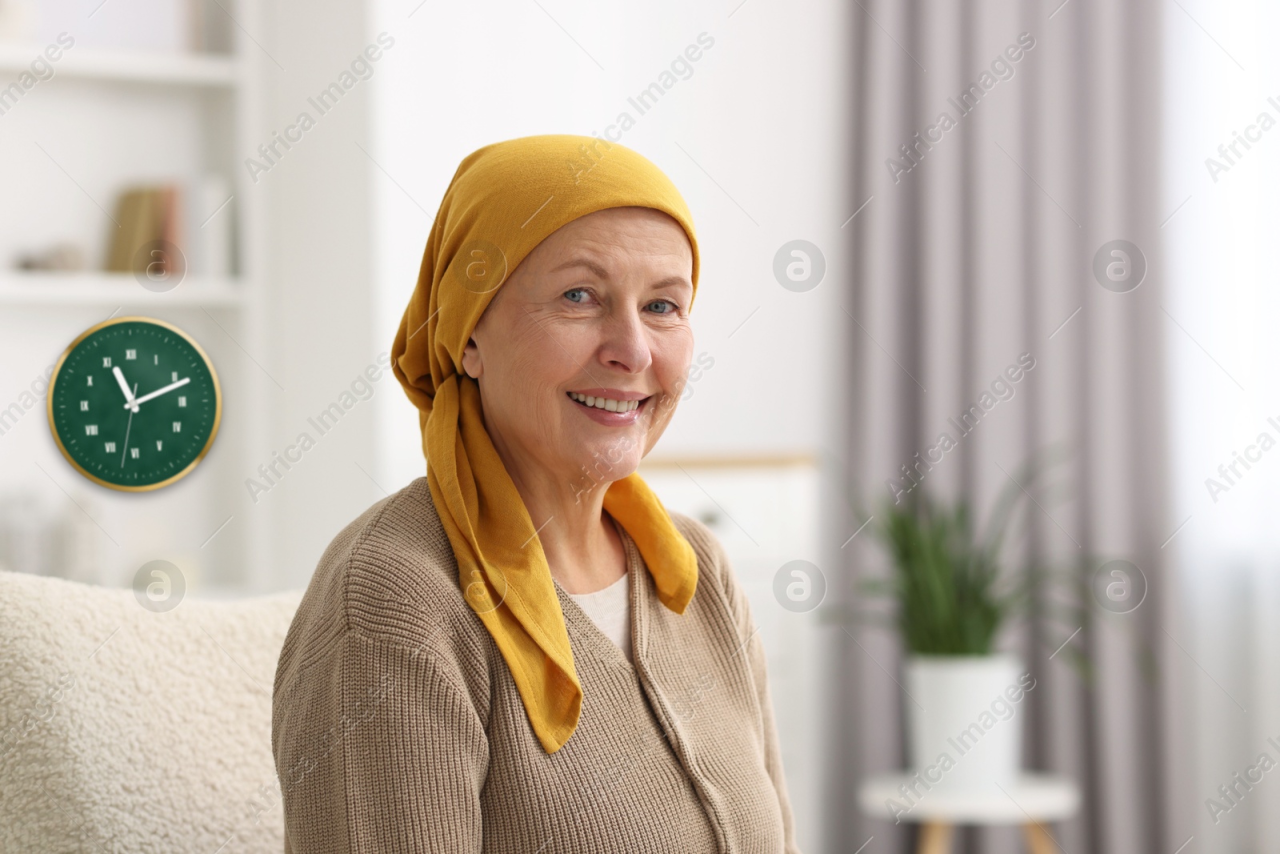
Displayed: 11 h 11 min 32 s
